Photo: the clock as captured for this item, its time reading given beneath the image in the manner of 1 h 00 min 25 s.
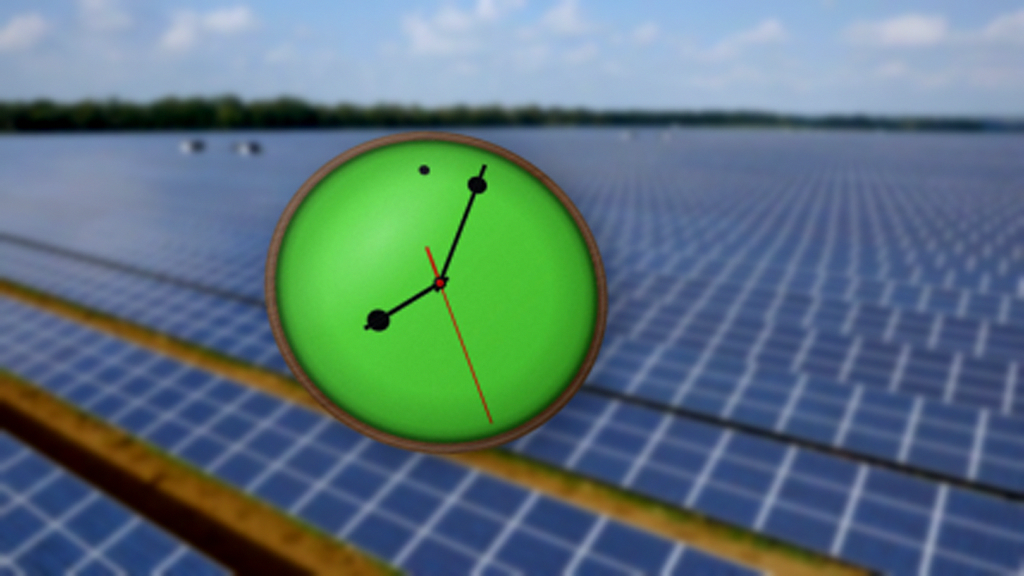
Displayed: 8 h 04 min 28 s
